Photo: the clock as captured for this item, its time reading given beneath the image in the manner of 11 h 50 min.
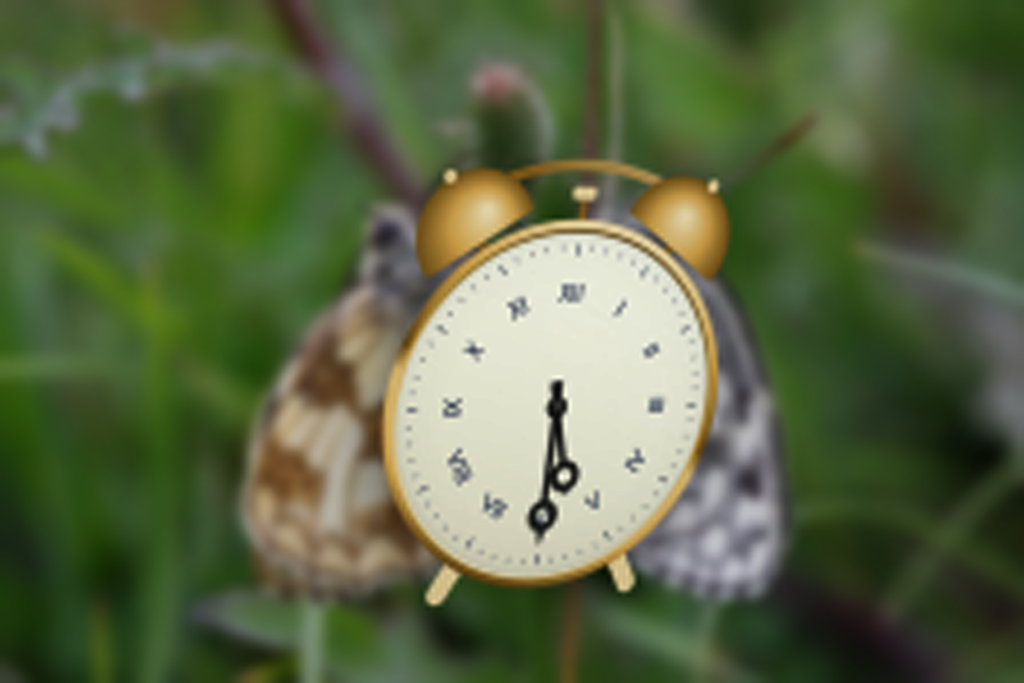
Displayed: 5 h 30 min
